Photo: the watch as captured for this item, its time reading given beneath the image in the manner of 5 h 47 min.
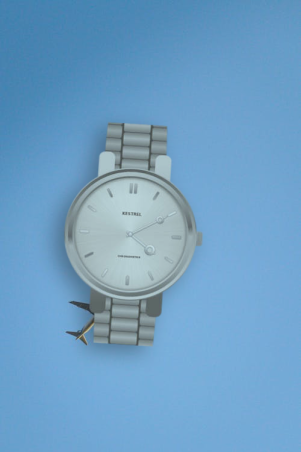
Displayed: 4 h 10 min
